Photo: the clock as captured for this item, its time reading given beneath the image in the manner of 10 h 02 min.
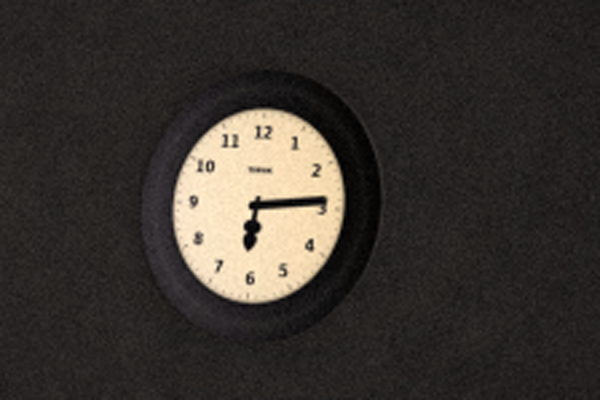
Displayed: 6 h 14 min
